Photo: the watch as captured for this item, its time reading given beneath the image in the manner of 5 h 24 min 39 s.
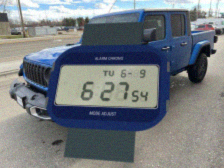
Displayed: 6 h 27 min 54 s
